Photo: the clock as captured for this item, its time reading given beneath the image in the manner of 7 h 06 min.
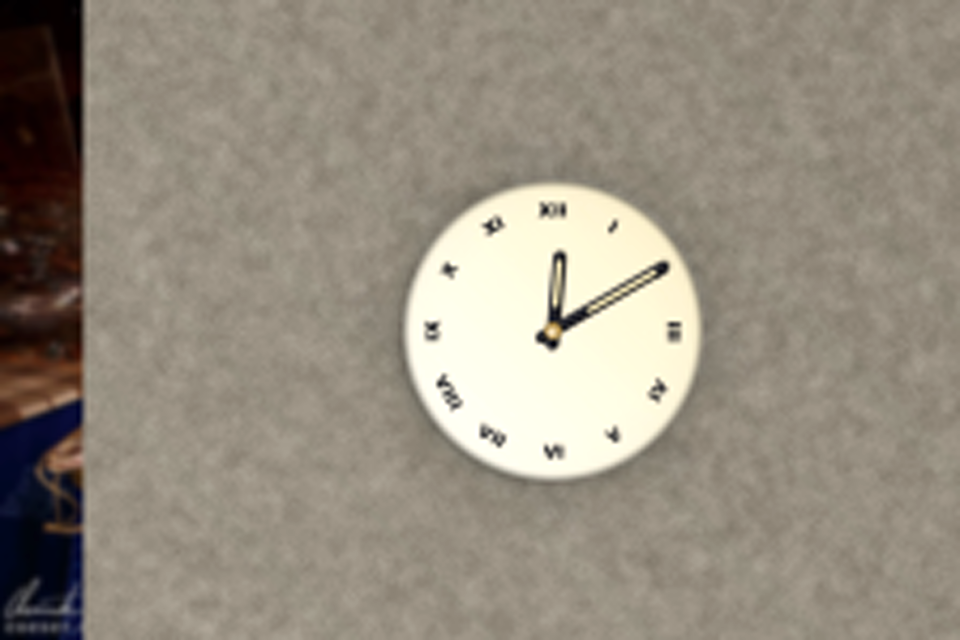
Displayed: 12 h 10 min
